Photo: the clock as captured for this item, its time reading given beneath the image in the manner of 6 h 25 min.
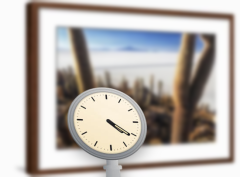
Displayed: 4 h 21 min
